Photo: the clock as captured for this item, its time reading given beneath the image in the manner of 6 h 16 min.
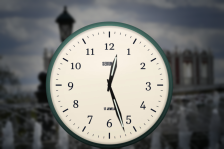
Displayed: 12 h 27 min
